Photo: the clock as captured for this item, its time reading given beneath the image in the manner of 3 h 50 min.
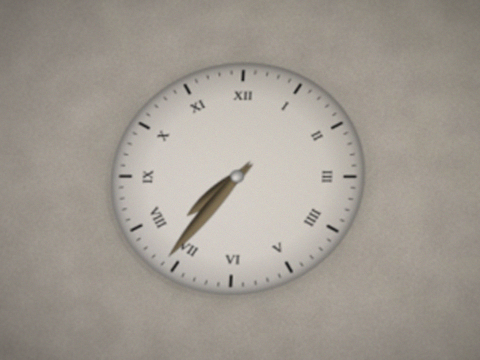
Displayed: 7 h 36 min
